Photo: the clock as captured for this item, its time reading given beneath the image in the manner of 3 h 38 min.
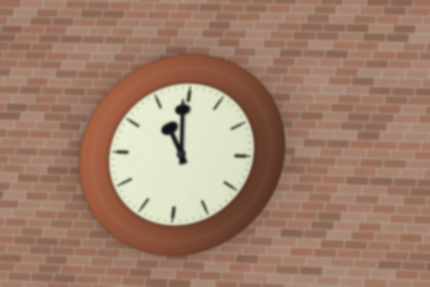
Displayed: 10 h 59 min
